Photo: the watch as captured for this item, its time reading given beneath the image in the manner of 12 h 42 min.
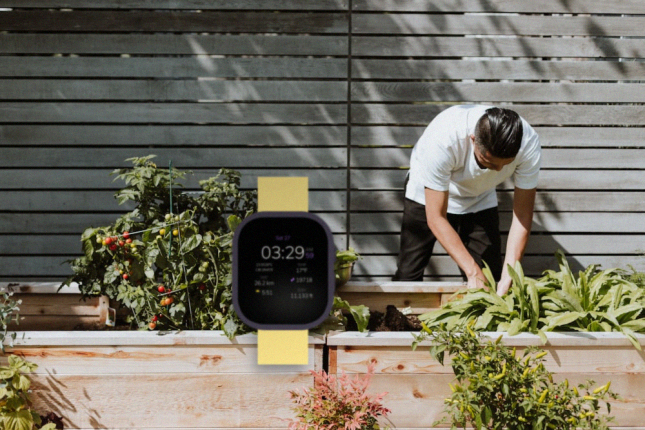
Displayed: 3 h 29 min
